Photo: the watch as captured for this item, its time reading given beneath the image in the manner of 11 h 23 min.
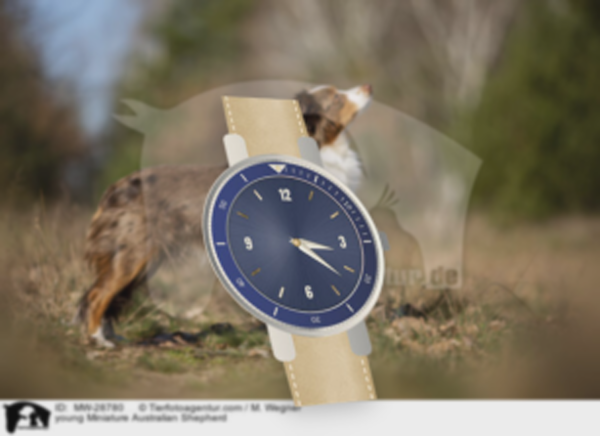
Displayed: 3 h 22 min
